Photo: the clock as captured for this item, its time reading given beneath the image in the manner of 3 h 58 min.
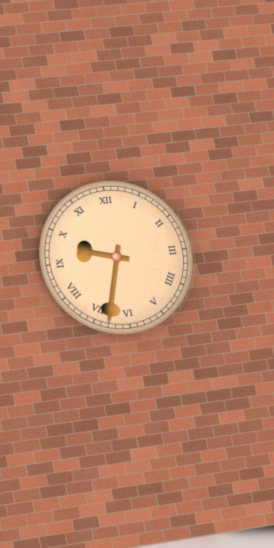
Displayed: 9 h 33 min
